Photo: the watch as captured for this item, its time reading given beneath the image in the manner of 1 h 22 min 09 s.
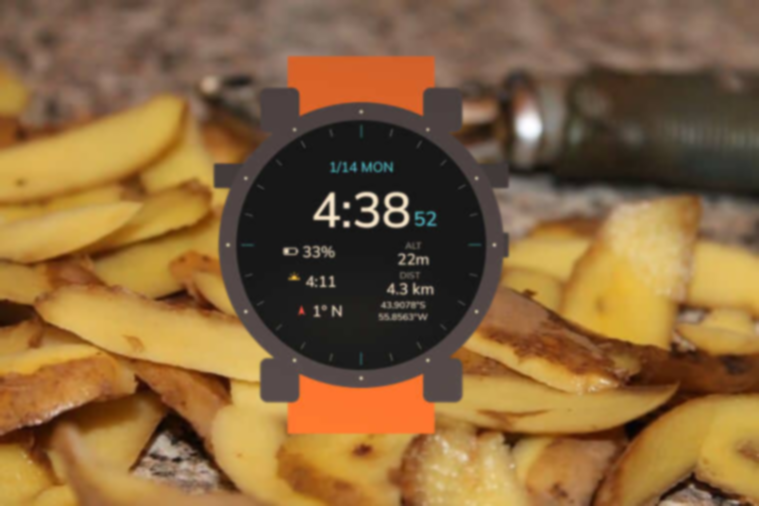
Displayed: 4 h 38 min 52 s
